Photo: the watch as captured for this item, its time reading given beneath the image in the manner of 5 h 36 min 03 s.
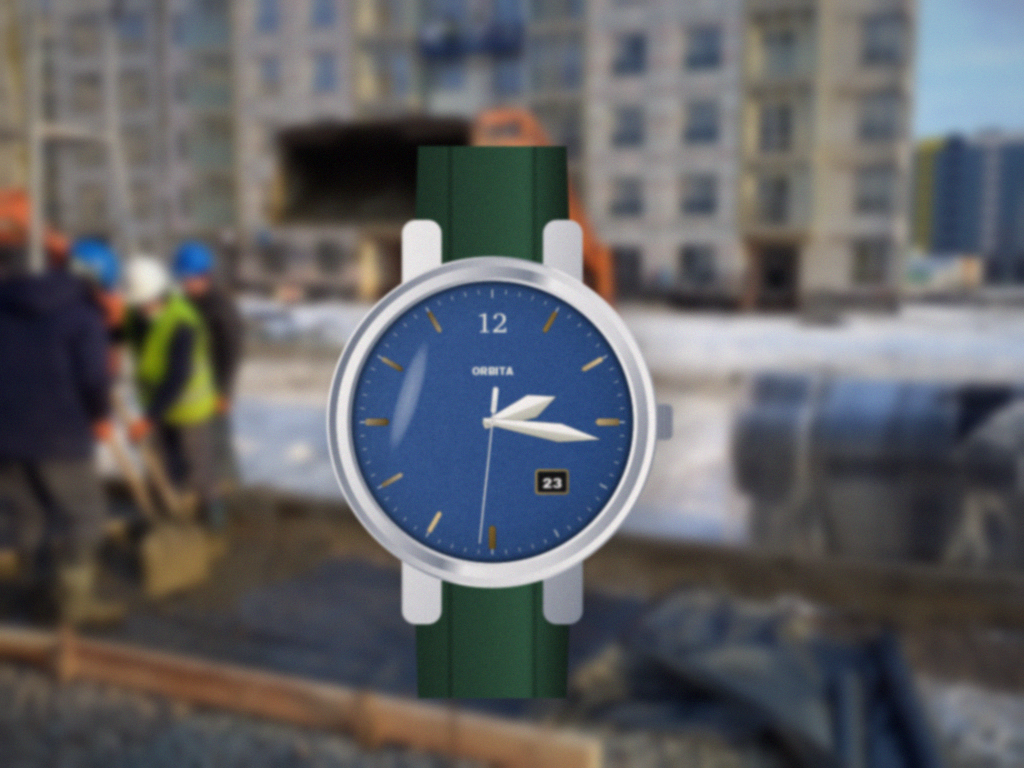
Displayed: 2 h 16 min 31 s
